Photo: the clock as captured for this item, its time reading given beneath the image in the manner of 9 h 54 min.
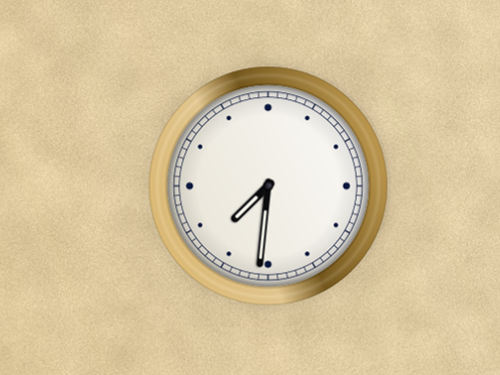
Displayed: 7 h 31 min
